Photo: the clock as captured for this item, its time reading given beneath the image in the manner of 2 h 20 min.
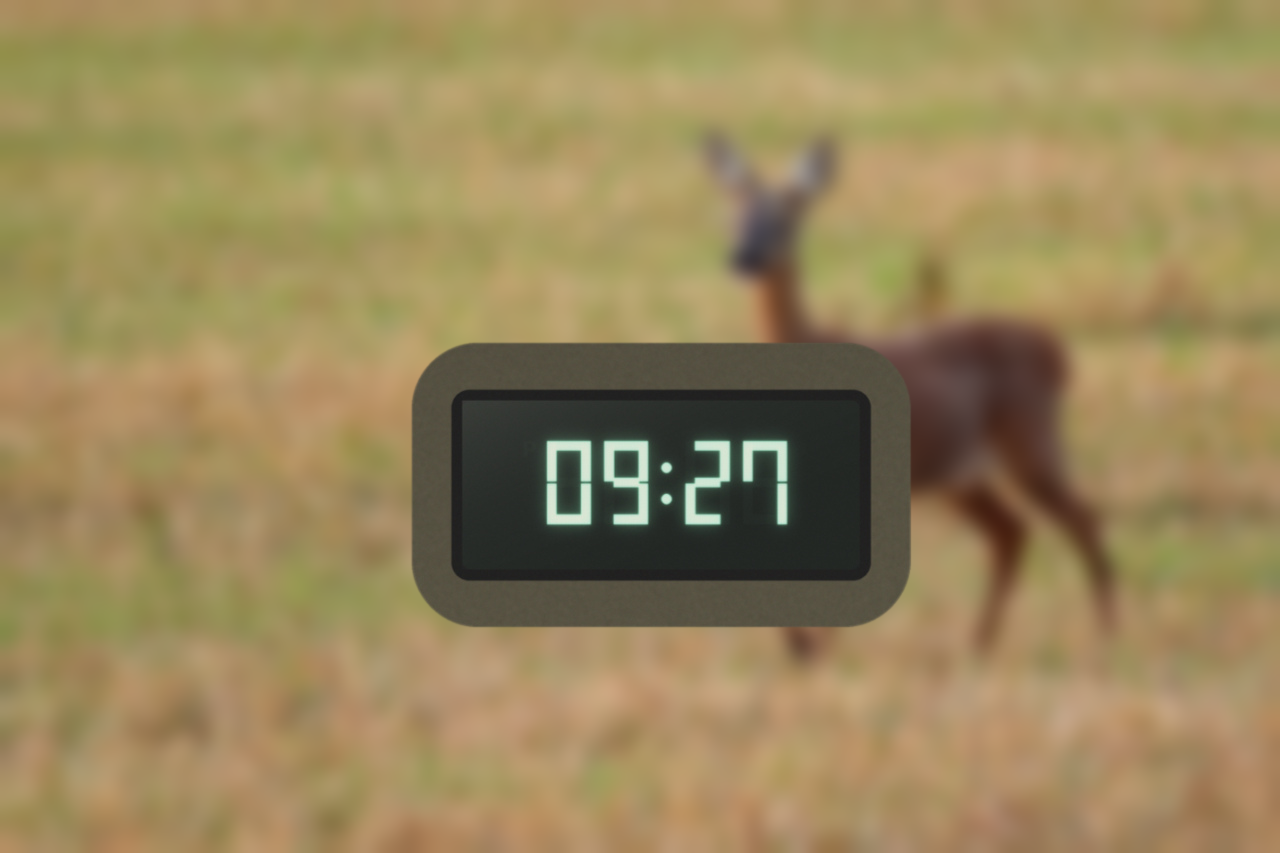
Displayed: 9 h 27 min
